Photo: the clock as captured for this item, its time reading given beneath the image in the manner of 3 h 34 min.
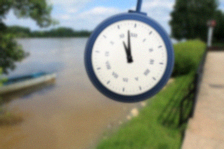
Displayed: 10 h 58 min
